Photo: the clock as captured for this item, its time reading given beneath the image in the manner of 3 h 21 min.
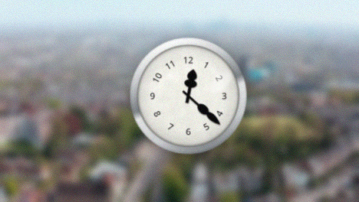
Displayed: 12 h 22 min
